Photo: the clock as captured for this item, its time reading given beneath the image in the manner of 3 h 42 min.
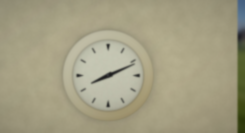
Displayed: 8 h 11 min
